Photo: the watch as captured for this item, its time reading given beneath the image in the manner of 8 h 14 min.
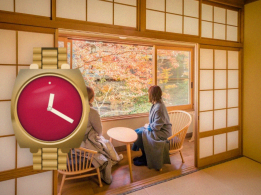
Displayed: 12 h 20 min
